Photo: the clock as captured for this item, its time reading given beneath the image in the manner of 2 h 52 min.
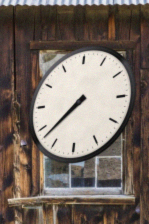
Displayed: 7 h 38 min
